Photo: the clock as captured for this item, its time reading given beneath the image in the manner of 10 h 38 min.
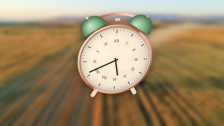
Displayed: 5 h 41 min
